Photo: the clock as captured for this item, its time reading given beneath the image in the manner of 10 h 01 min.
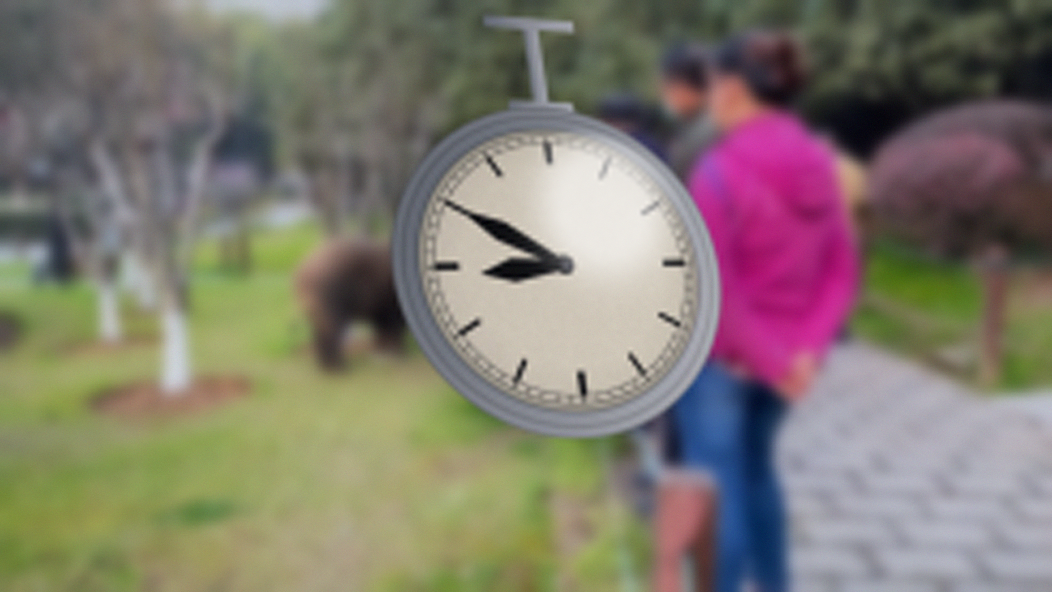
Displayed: 8 h 50 min
